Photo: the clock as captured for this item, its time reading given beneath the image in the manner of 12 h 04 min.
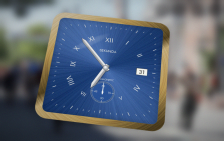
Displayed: 6 h 53 min
